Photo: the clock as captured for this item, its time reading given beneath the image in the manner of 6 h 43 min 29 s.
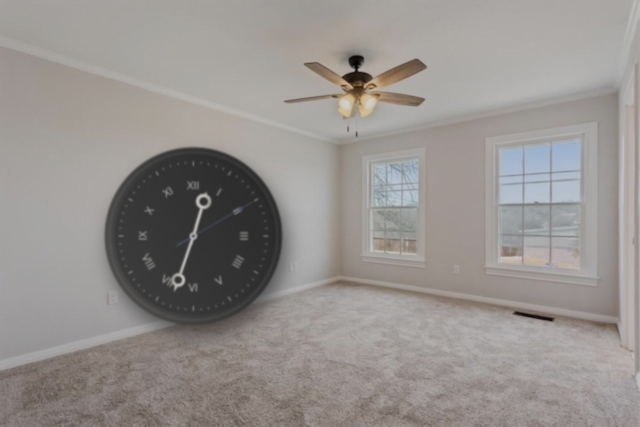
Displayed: 12 h 33 min 10 s
